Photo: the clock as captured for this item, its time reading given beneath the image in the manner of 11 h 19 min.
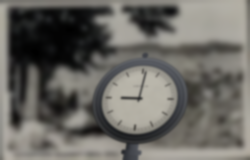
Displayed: 9 h 01 min
